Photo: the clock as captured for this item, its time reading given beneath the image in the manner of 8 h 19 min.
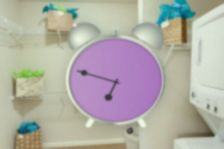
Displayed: 6 h 48 min
